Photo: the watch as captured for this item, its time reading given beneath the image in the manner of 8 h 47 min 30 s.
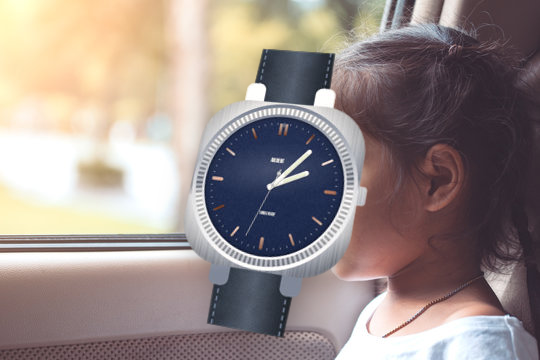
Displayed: 2 h 06 min 33 s
